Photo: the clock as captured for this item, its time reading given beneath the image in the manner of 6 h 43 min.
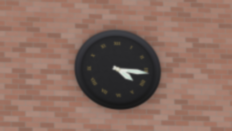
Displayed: 4 h 16 min
